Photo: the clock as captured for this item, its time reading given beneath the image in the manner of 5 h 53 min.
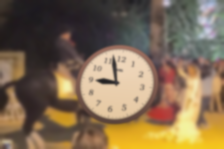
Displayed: 8 h 57 min
